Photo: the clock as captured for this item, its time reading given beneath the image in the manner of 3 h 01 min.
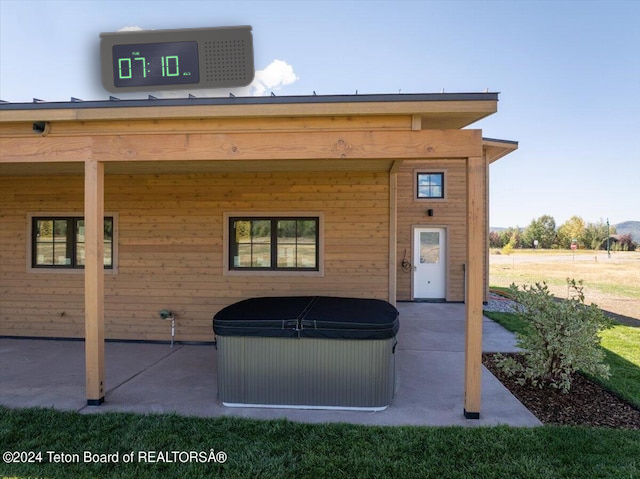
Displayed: 7 h 10 min
